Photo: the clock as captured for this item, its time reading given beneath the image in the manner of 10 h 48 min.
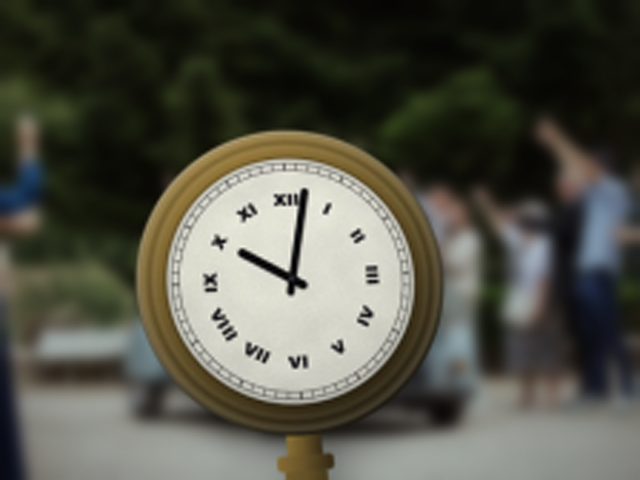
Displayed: 10 h 02 min
